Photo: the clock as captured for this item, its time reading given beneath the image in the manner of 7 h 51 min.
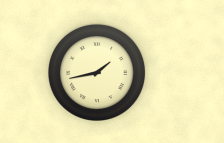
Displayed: 1 h 43 min
